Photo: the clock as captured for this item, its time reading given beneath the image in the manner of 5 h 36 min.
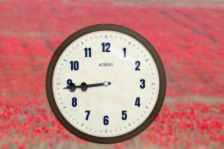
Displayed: 8 h 44 min
